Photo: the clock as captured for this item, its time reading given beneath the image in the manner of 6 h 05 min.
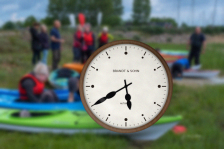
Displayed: 5 h 40 min
